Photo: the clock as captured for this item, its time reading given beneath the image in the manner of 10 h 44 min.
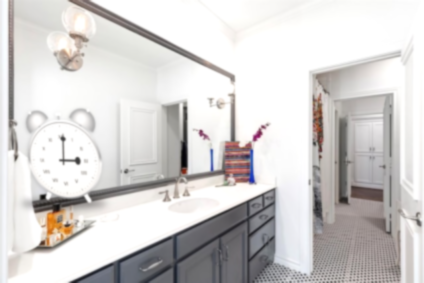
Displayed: 3 h 01 min
